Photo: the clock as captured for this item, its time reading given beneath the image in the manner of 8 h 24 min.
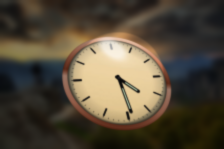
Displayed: 4 h 29 min
